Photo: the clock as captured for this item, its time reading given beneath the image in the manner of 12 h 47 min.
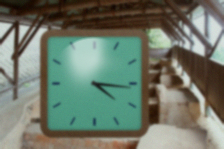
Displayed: 4 h 16 min
